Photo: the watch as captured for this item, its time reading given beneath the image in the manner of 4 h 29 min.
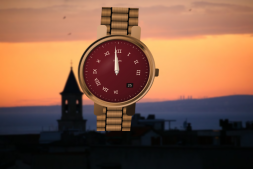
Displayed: 11 h 59 min
